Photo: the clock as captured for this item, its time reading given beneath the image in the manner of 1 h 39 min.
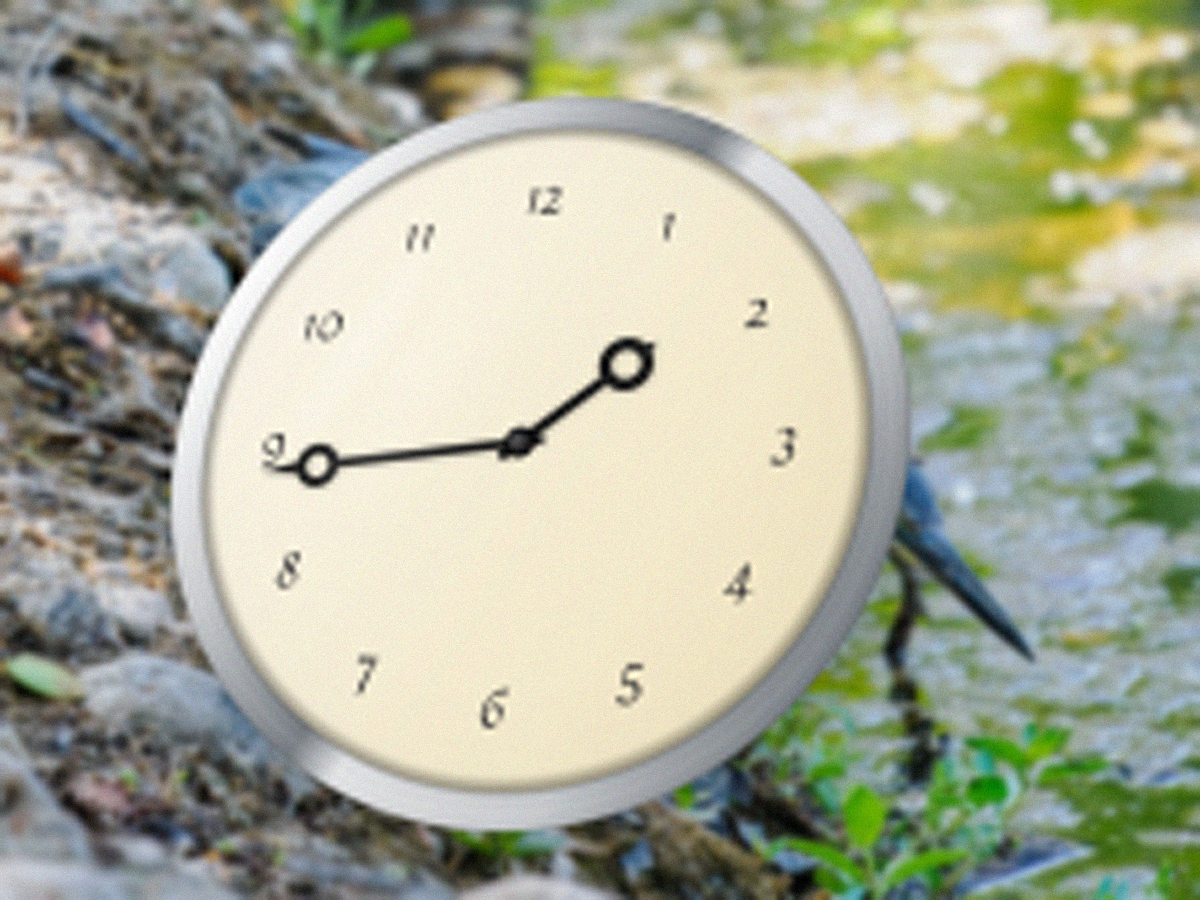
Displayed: 1 h 44 min
